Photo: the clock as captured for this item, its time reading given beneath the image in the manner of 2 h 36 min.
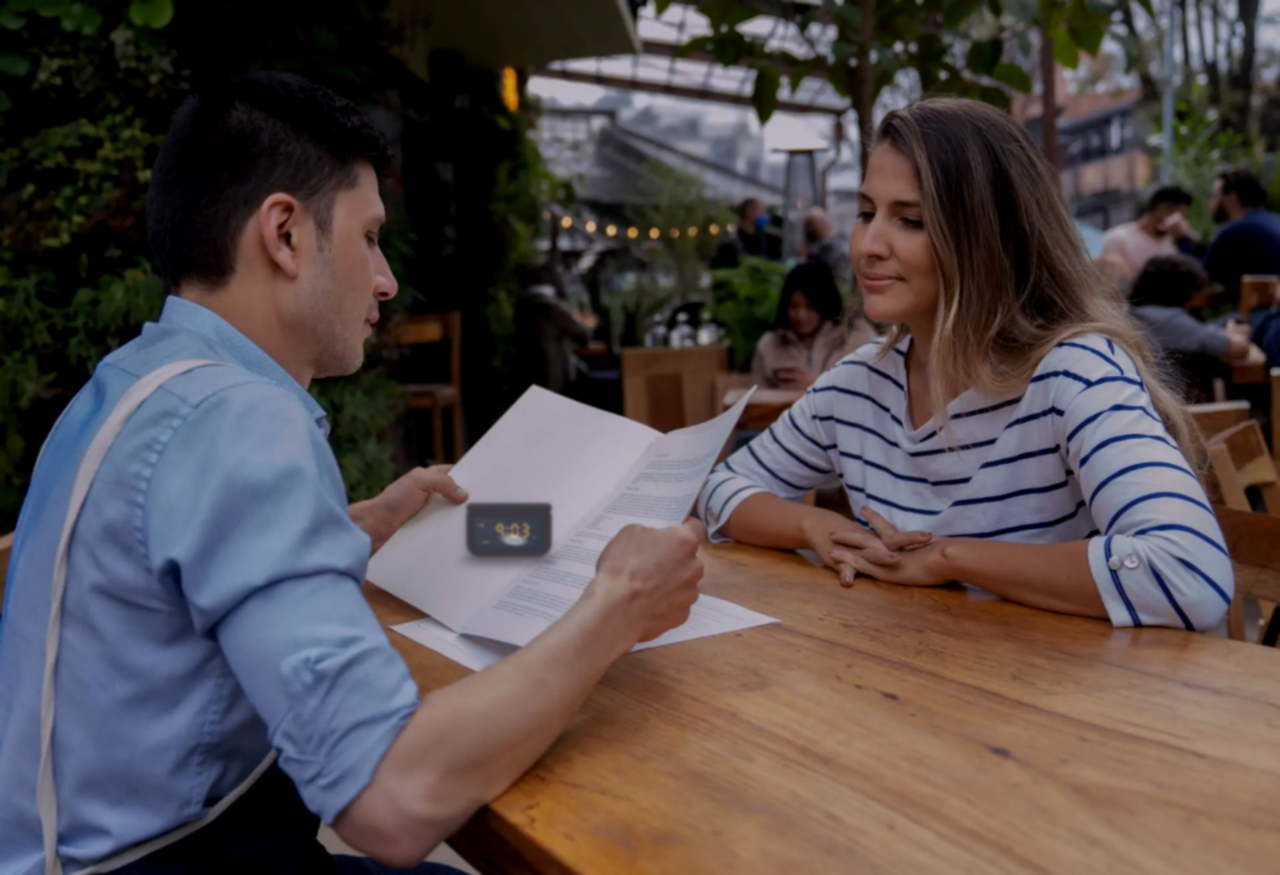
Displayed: 9 h 03 min
